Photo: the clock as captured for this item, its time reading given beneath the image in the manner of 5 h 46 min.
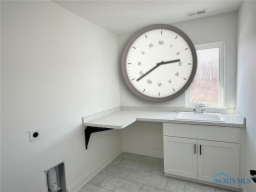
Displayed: 2 h 39 min
